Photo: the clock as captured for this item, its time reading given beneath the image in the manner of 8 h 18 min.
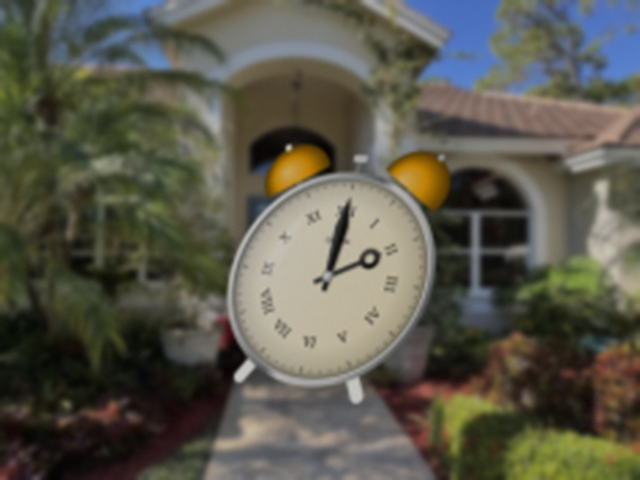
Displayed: 2 h 00 min
